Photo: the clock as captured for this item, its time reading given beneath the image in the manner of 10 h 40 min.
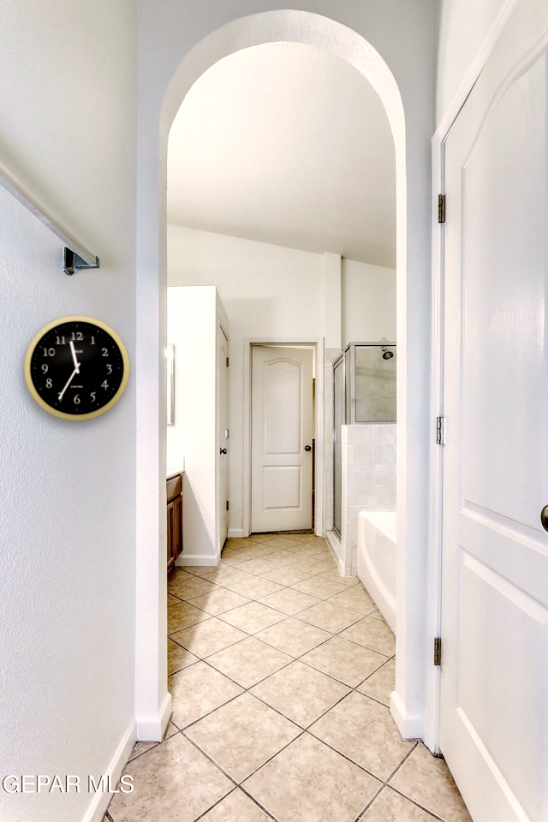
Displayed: 11 h 35 min
